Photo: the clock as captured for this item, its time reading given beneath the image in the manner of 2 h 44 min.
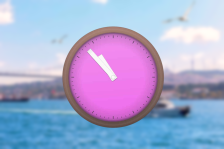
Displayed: 10 h 53 min
